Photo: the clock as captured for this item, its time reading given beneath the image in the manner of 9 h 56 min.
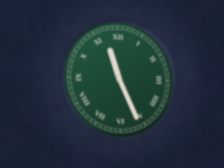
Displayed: 11 h 26 min
